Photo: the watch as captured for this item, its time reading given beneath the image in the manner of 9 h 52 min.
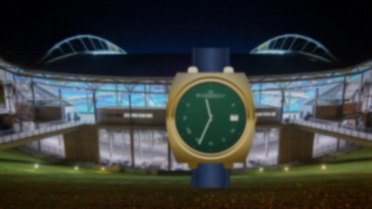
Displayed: 11 h 34 min
